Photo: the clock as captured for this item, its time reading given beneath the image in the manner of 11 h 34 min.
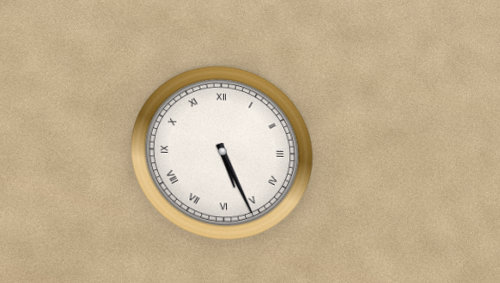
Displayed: 5 h 26 min
